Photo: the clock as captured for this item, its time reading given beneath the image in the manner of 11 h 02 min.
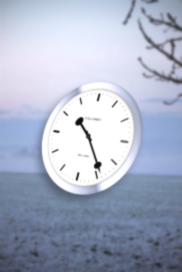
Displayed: 10 h 24 min
